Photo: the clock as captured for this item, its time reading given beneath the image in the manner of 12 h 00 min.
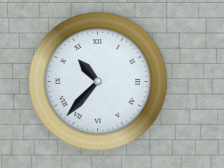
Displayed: 10 h 37 min
